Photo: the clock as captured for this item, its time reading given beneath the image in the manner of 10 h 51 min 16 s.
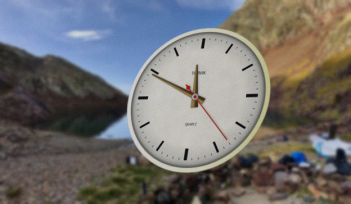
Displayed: 11 h 49 min 23 s
